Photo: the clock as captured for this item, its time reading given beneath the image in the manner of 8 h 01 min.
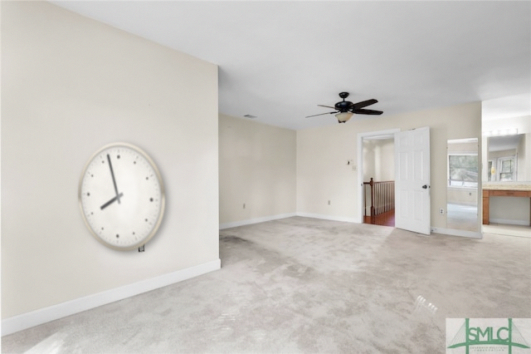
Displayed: 7 h 57 min
